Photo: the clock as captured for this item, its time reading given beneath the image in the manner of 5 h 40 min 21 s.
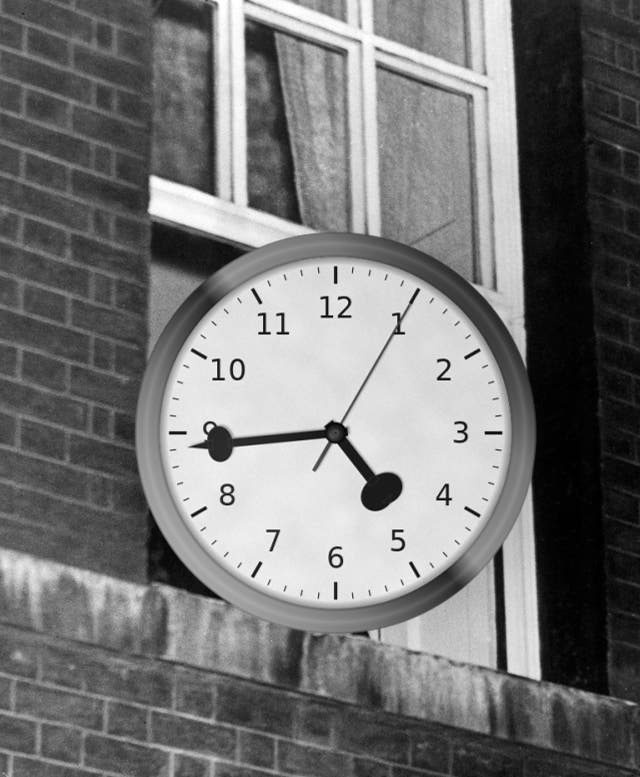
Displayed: 4 h 44 min 05 s
